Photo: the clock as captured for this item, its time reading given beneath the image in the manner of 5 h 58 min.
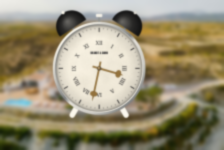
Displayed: 3 h 32 min
